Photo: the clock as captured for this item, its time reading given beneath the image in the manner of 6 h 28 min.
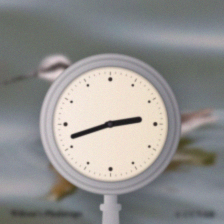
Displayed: 2 h 42 min
